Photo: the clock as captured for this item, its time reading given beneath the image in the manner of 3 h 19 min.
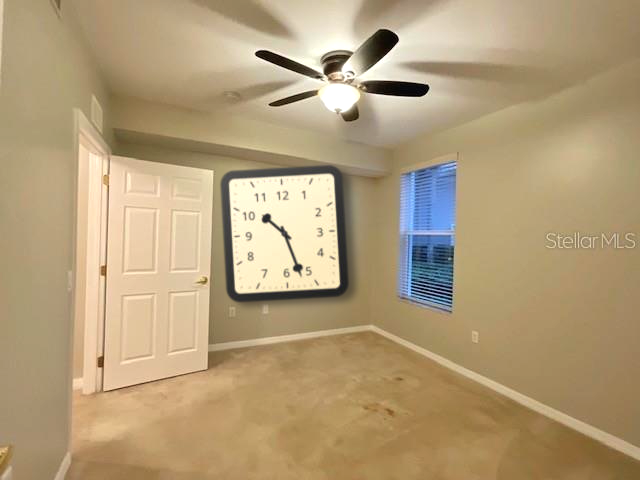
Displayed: 10 h 27 min
